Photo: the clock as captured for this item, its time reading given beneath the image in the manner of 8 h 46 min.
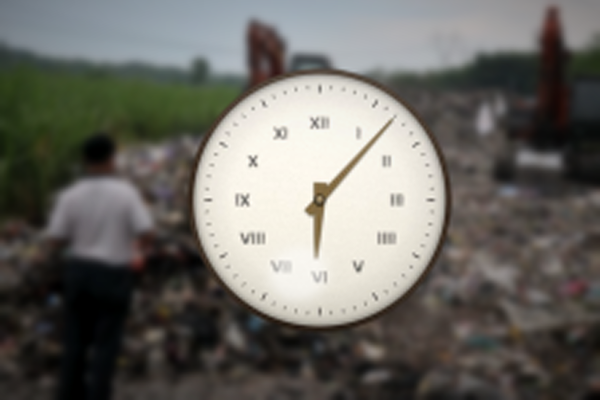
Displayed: 6 h 07 min
